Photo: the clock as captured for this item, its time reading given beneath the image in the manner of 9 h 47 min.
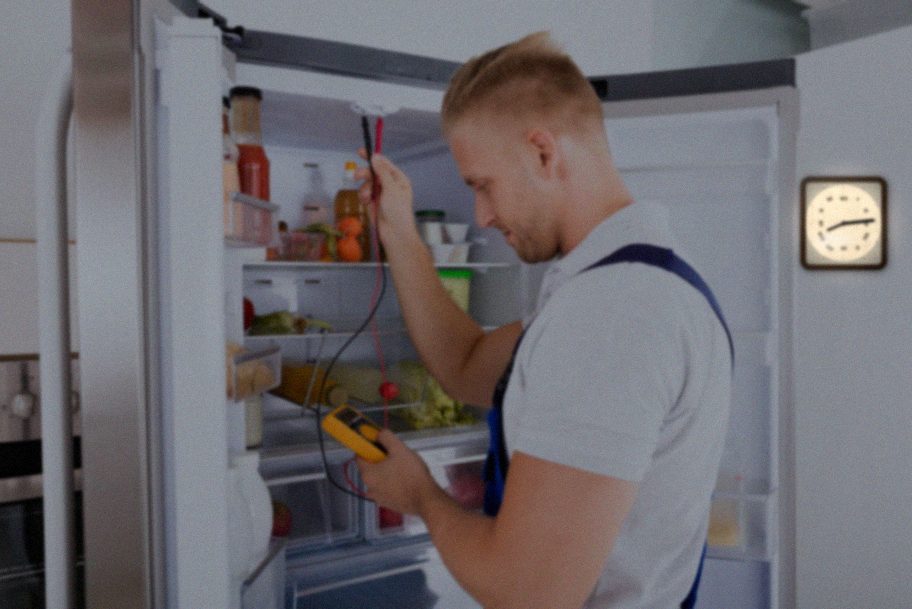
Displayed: 8 h 14 min
